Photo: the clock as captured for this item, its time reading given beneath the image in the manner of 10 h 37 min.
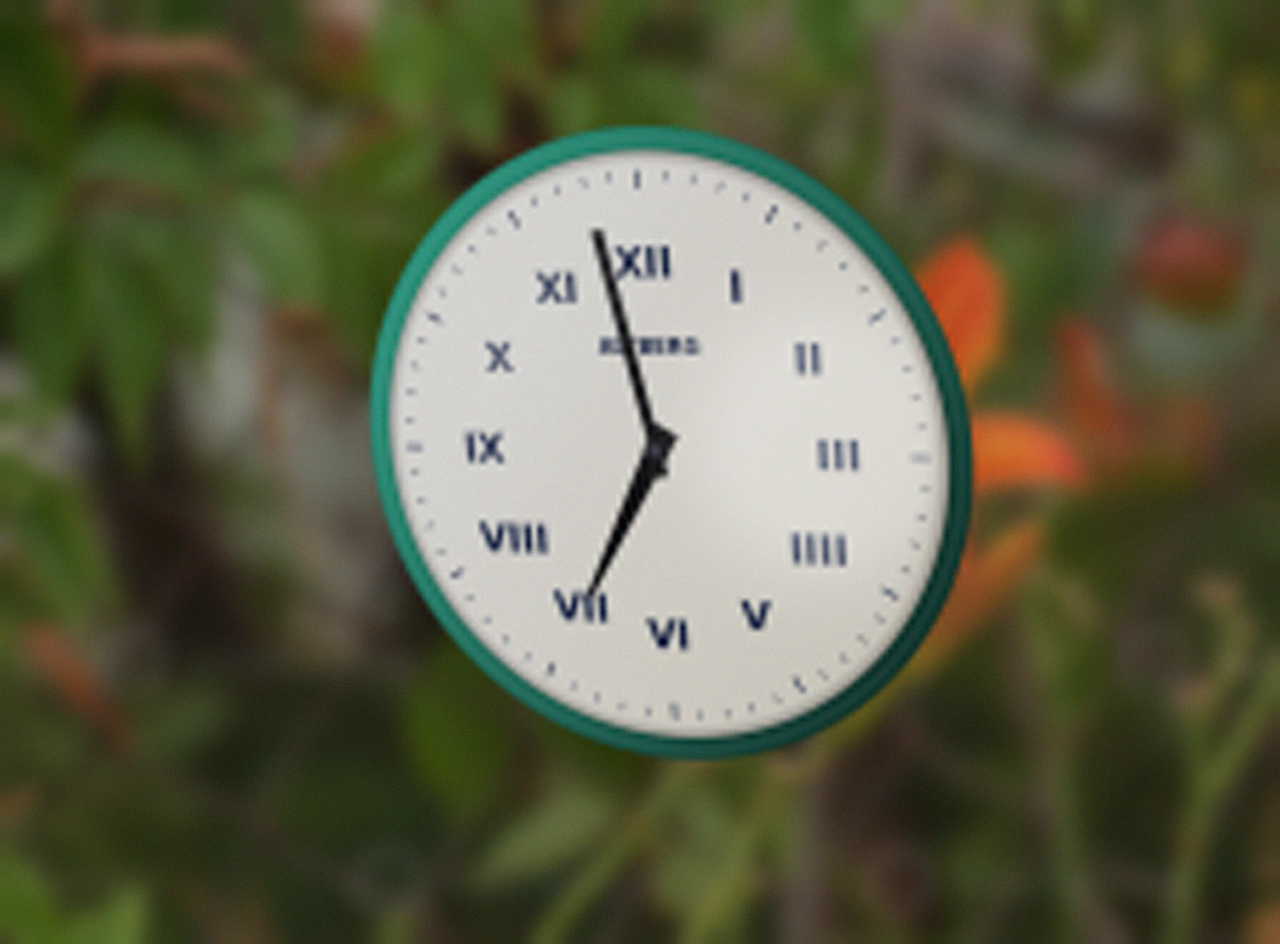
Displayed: 6 h 58 min
